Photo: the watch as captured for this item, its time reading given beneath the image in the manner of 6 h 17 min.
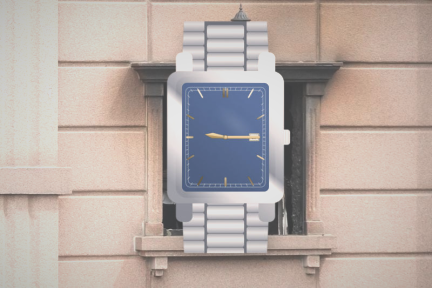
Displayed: 9 h 15 min
